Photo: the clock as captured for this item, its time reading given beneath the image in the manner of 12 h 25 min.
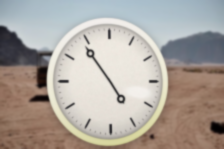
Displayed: 4 h 54 min
